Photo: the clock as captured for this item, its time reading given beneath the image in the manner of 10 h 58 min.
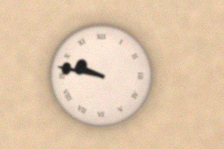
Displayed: 9 h 47 min
